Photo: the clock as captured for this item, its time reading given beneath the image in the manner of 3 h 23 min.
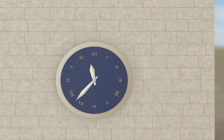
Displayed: 11 h 37 min
